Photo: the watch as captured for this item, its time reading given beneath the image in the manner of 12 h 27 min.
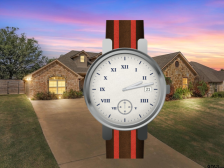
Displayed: 2 h 13 min
